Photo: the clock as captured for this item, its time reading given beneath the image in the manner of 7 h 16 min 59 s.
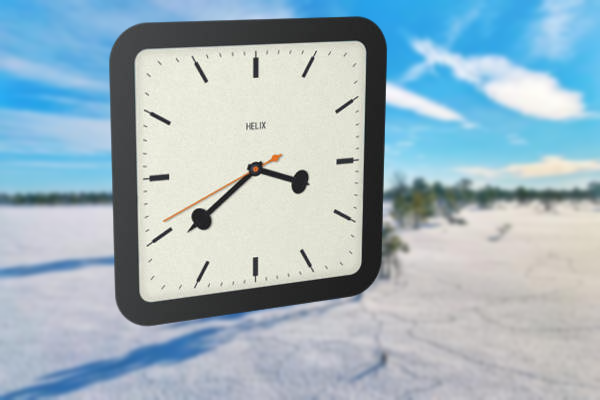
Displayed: 3 h 38 min 41 s
